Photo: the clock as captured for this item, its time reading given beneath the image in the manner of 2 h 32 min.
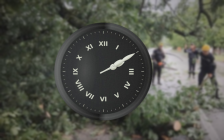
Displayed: 2 h 10 min
